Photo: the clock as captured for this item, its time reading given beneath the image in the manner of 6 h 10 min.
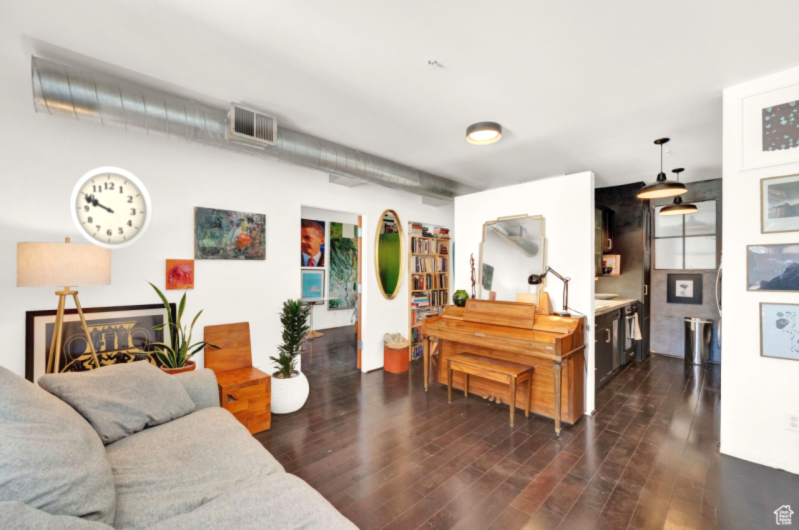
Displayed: 9 h 49 min
